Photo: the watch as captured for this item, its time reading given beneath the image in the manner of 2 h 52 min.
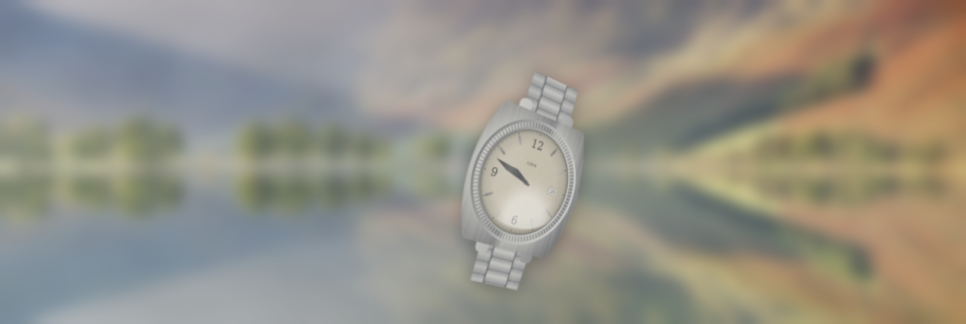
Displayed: 9 h 48 min
